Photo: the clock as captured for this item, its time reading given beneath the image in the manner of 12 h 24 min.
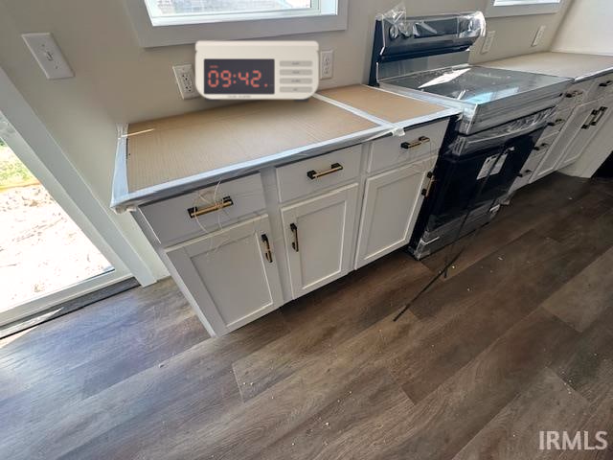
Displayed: 9 h 42 min
